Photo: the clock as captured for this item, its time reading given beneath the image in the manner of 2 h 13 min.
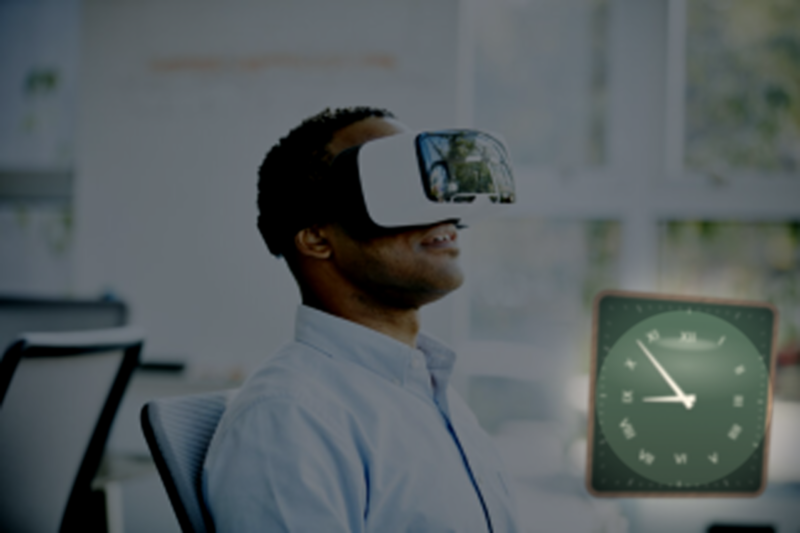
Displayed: 8 h 53 min
